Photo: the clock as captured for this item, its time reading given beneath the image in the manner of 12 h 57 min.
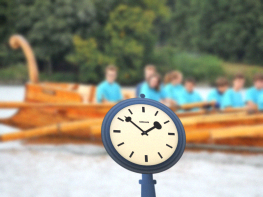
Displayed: 1 h 52 min
